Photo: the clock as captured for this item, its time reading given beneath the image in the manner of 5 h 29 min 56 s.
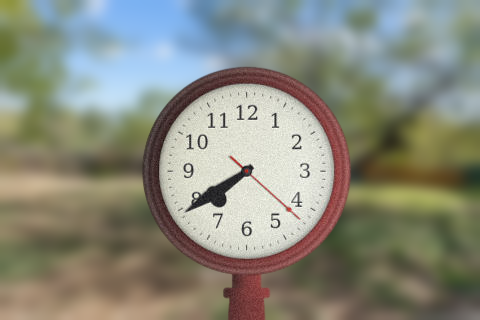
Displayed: 7 h 39 min 22 s
